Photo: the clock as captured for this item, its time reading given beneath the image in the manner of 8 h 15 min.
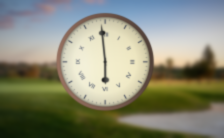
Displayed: 5 h 59 min
